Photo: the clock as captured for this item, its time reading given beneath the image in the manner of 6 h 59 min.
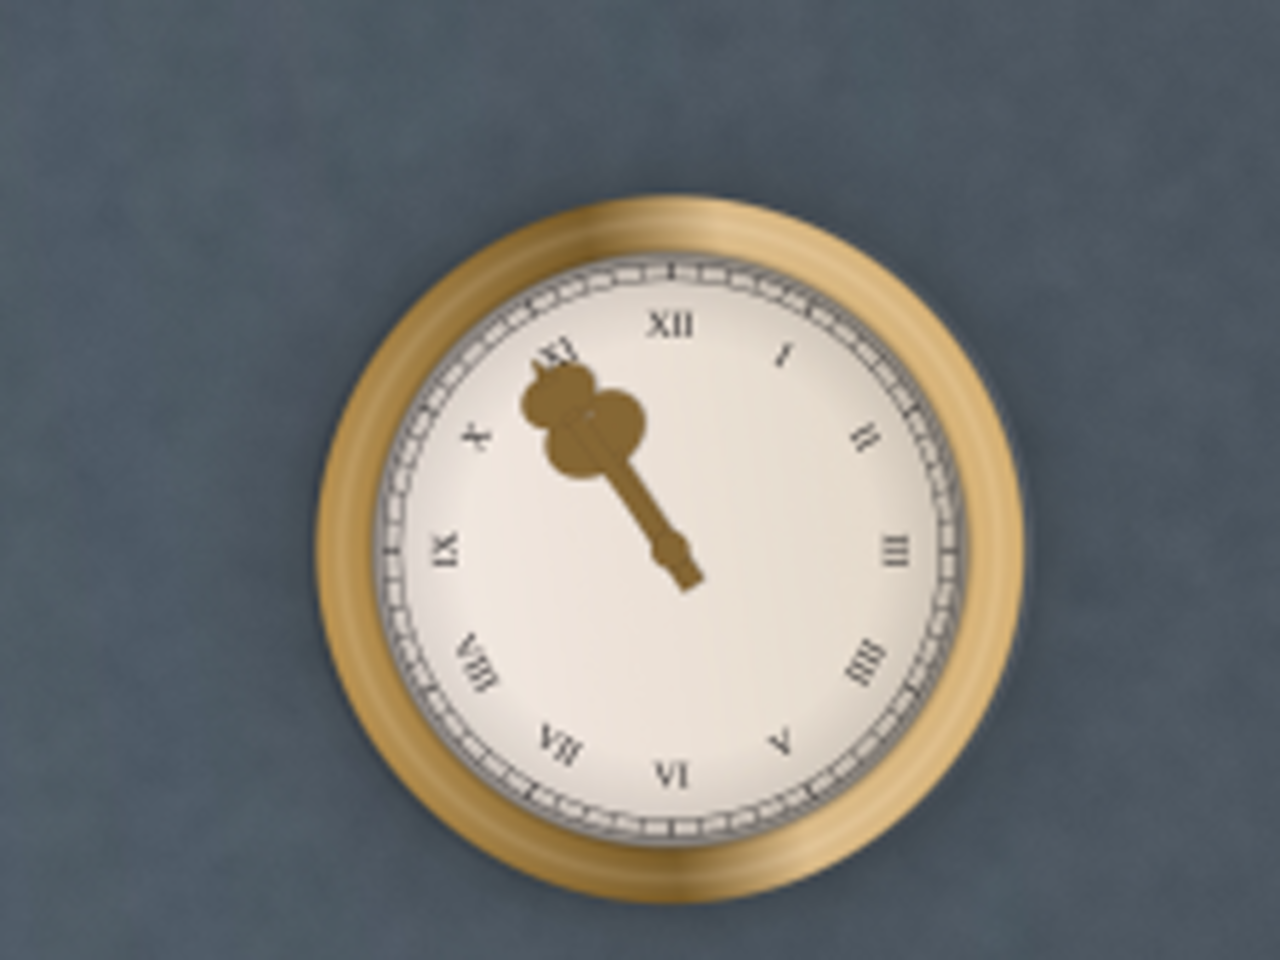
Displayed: 10 h 54 min
